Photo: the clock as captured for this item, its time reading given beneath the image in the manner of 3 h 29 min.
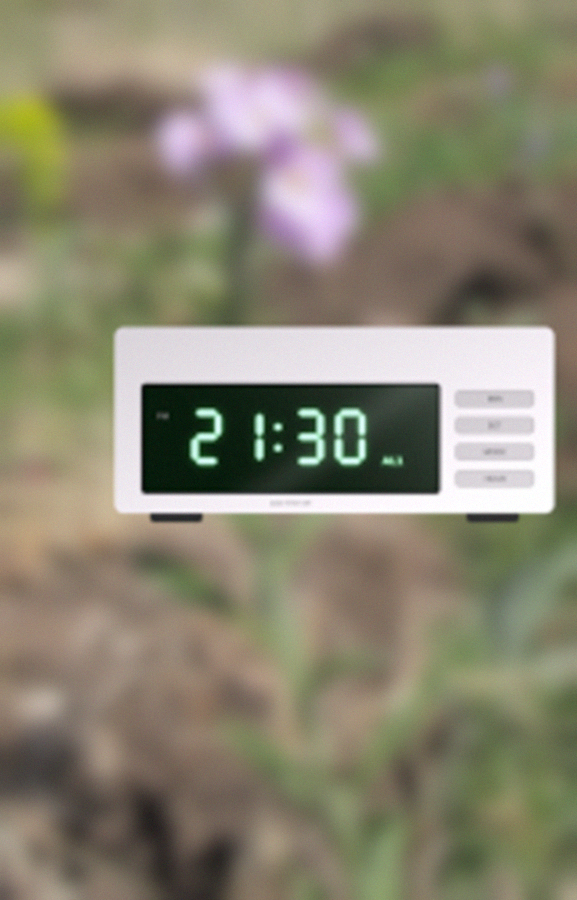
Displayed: 21 h 30 min
